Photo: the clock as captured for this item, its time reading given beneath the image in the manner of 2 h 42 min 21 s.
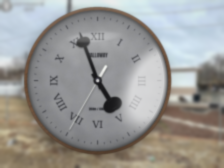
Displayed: 4 h 56 min 35 s
